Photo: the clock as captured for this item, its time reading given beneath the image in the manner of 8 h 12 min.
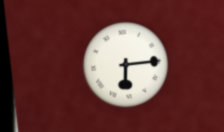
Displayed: 6 h 15 min
